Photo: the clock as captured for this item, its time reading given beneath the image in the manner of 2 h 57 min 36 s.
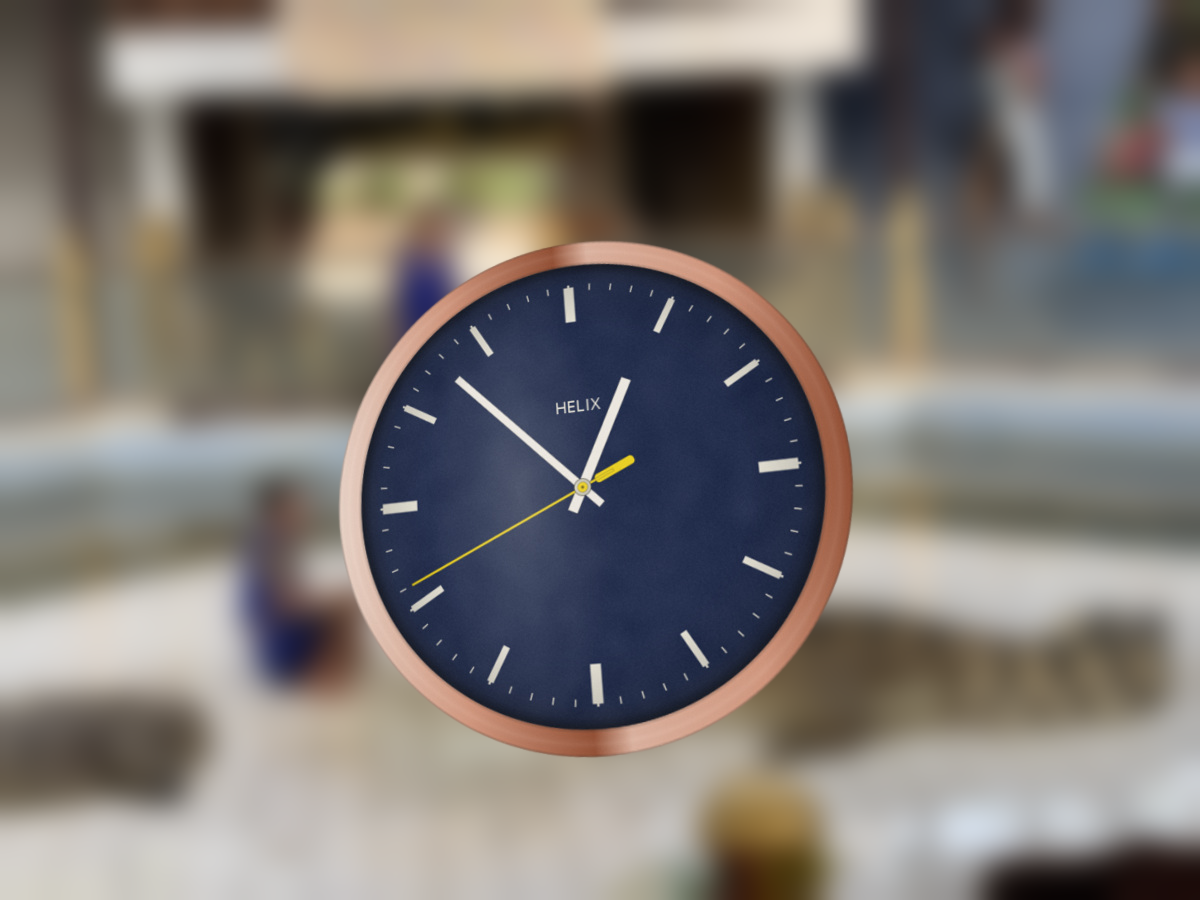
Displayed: 12 h 52 min 41 s
